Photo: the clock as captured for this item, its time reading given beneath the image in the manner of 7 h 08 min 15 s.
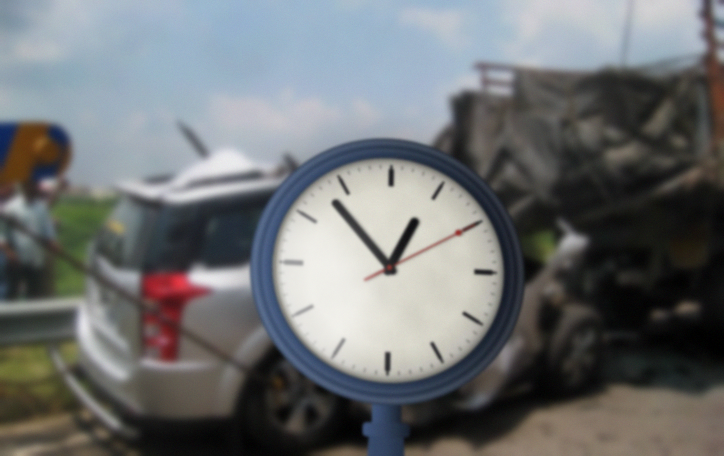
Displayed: 12 h 53 min 10 s
